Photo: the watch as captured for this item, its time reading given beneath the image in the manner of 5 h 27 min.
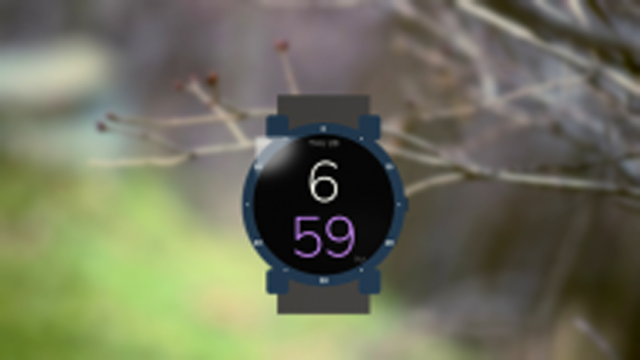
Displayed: 6 h 59 min
